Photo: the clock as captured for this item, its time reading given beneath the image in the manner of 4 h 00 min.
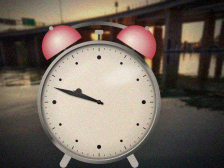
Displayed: 9 h 48 min
